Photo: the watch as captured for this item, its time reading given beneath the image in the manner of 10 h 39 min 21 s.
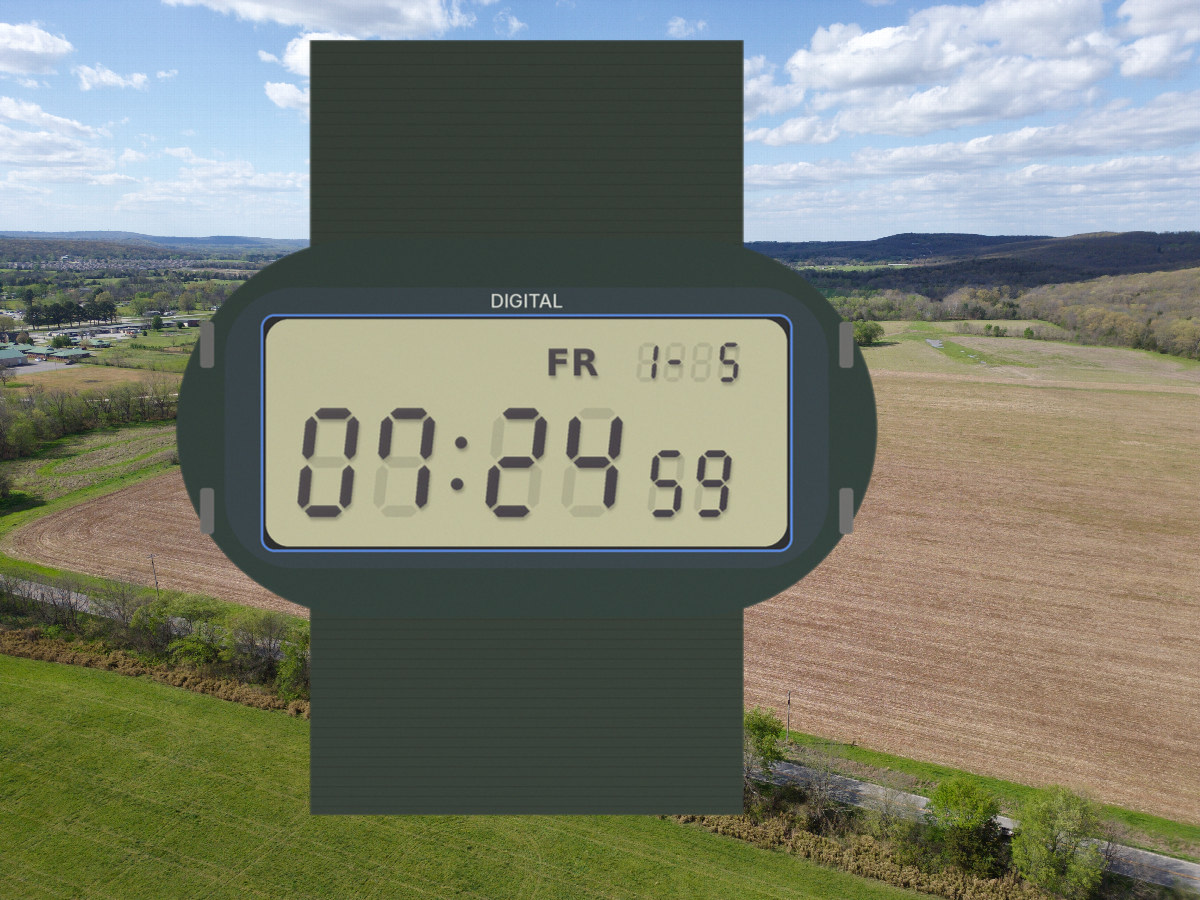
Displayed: 7 h 24 min 59 s
